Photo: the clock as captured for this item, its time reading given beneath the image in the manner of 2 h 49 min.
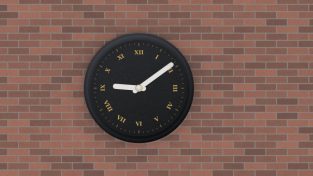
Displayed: 9 h 09 min
